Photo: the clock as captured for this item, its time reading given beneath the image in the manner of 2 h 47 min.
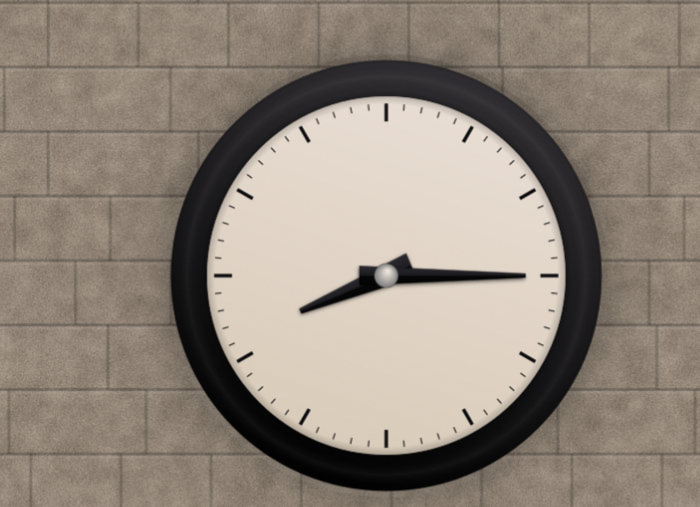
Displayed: 8 h 15 min
